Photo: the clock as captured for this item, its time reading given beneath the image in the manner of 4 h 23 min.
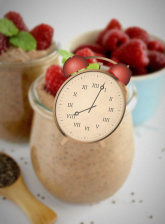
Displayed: 8 h 03 min
